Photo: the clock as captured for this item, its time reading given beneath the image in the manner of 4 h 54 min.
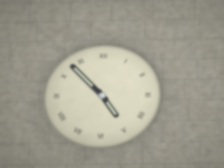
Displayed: 4 h 53 min
